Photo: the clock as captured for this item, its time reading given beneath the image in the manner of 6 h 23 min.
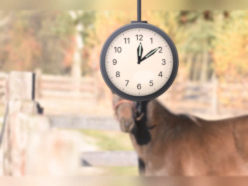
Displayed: 12 h 09 min
